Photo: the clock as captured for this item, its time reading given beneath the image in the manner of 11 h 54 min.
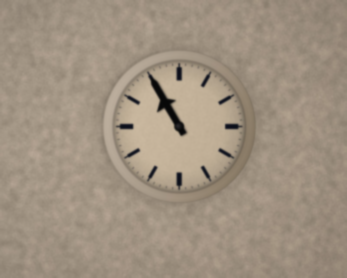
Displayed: 10 h 55 min
